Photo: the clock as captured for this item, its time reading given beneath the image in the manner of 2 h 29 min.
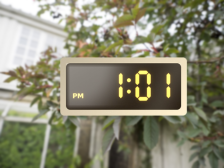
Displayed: 1 h 01 min
